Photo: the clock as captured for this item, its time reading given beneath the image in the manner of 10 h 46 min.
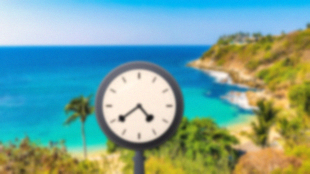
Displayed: 4 h 39 min
